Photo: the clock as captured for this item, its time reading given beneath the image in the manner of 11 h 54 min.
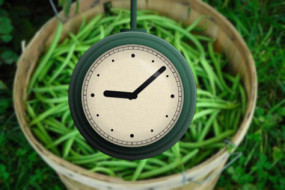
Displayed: 9 h 08 min
